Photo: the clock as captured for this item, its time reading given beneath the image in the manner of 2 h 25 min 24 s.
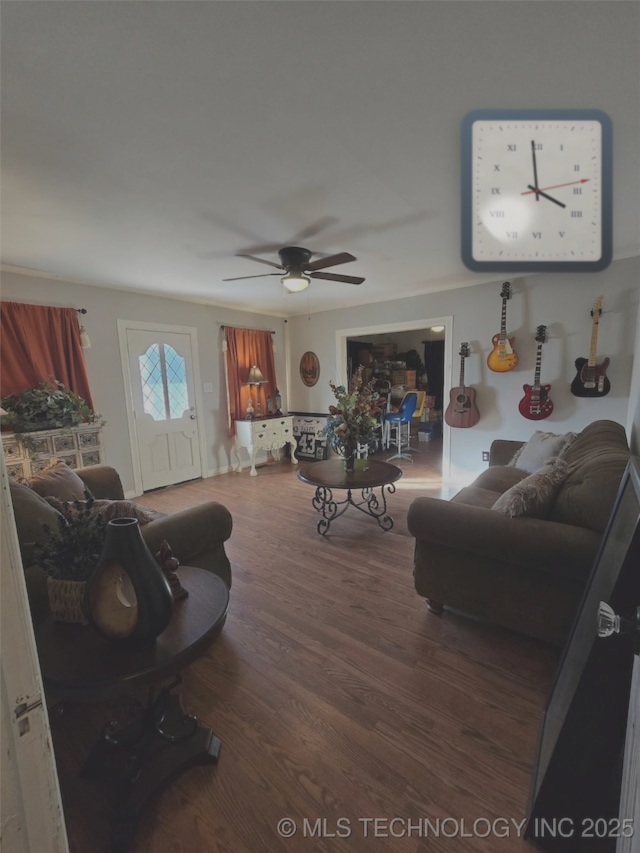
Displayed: 3 h 59 min 13 s
